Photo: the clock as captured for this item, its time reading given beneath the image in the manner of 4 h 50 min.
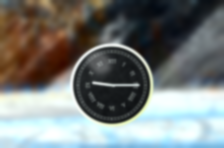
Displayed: 9 h 15 min
